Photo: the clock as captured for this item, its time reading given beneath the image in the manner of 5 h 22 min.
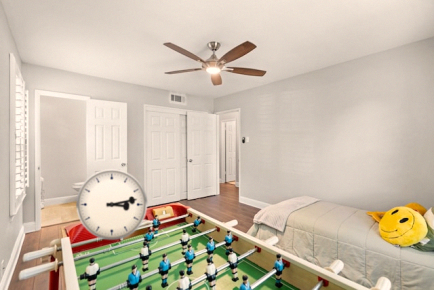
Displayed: 3 h 13 min
